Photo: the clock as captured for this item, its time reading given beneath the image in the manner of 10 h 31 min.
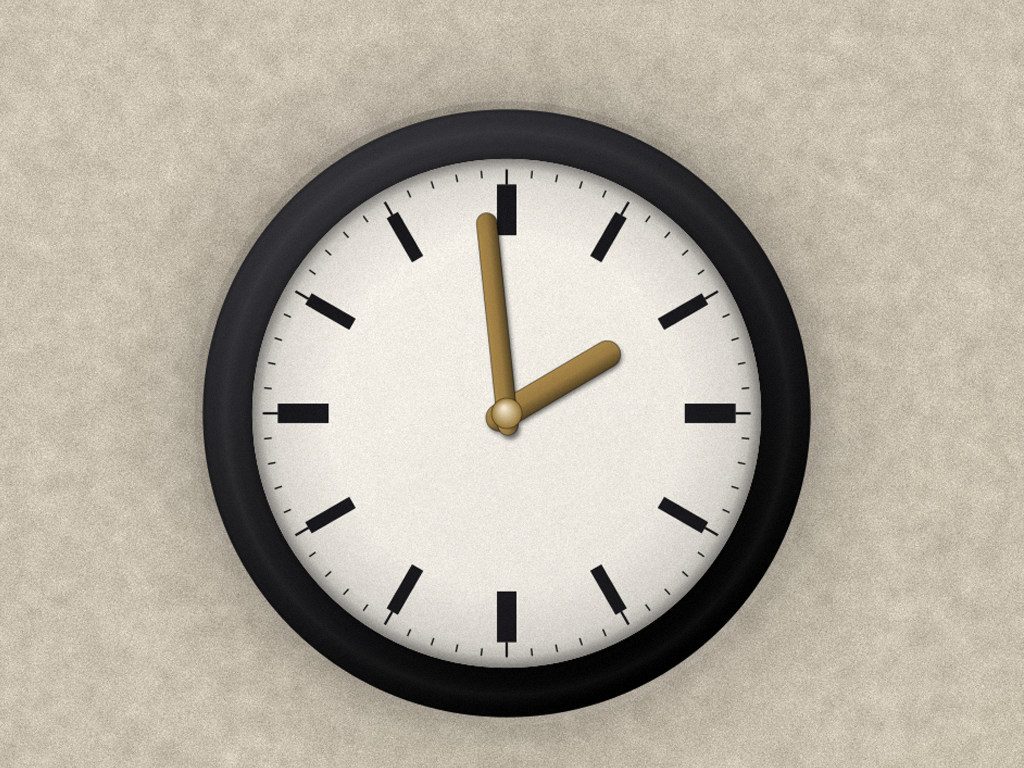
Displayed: 1 h 59 min
